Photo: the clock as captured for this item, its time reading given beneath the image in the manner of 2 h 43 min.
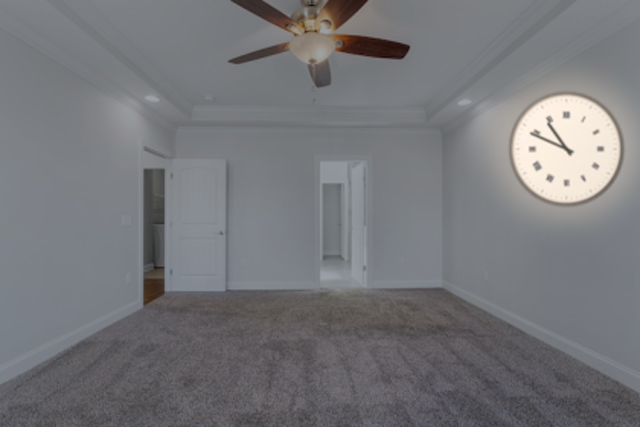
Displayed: 10 h 49 min
